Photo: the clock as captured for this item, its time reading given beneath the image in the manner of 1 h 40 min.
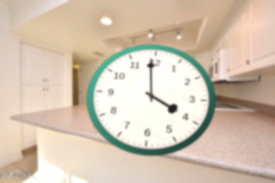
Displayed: 3 h 59 min
